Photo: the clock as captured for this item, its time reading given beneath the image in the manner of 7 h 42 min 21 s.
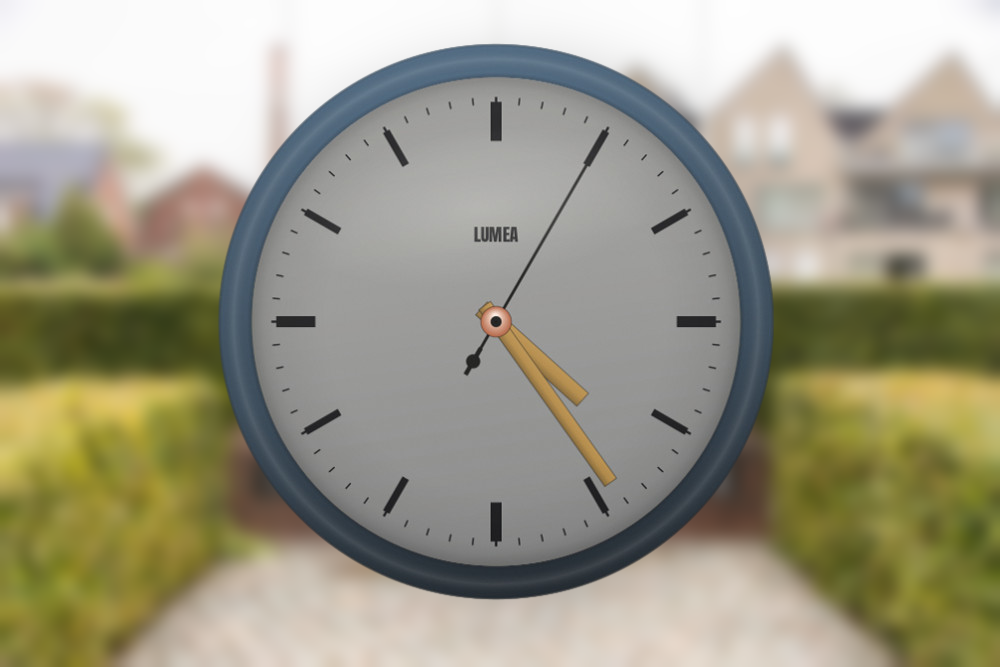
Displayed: 4 h 24 min 05 s
